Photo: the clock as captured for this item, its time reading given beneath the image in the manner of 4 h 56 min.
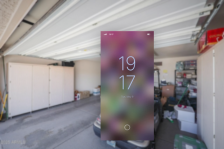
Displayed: 19 h 17 min
